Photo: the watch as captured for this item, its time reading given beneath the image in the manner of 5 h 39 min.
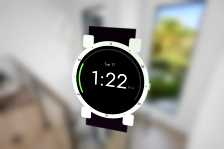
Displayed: 1 h 22 min
